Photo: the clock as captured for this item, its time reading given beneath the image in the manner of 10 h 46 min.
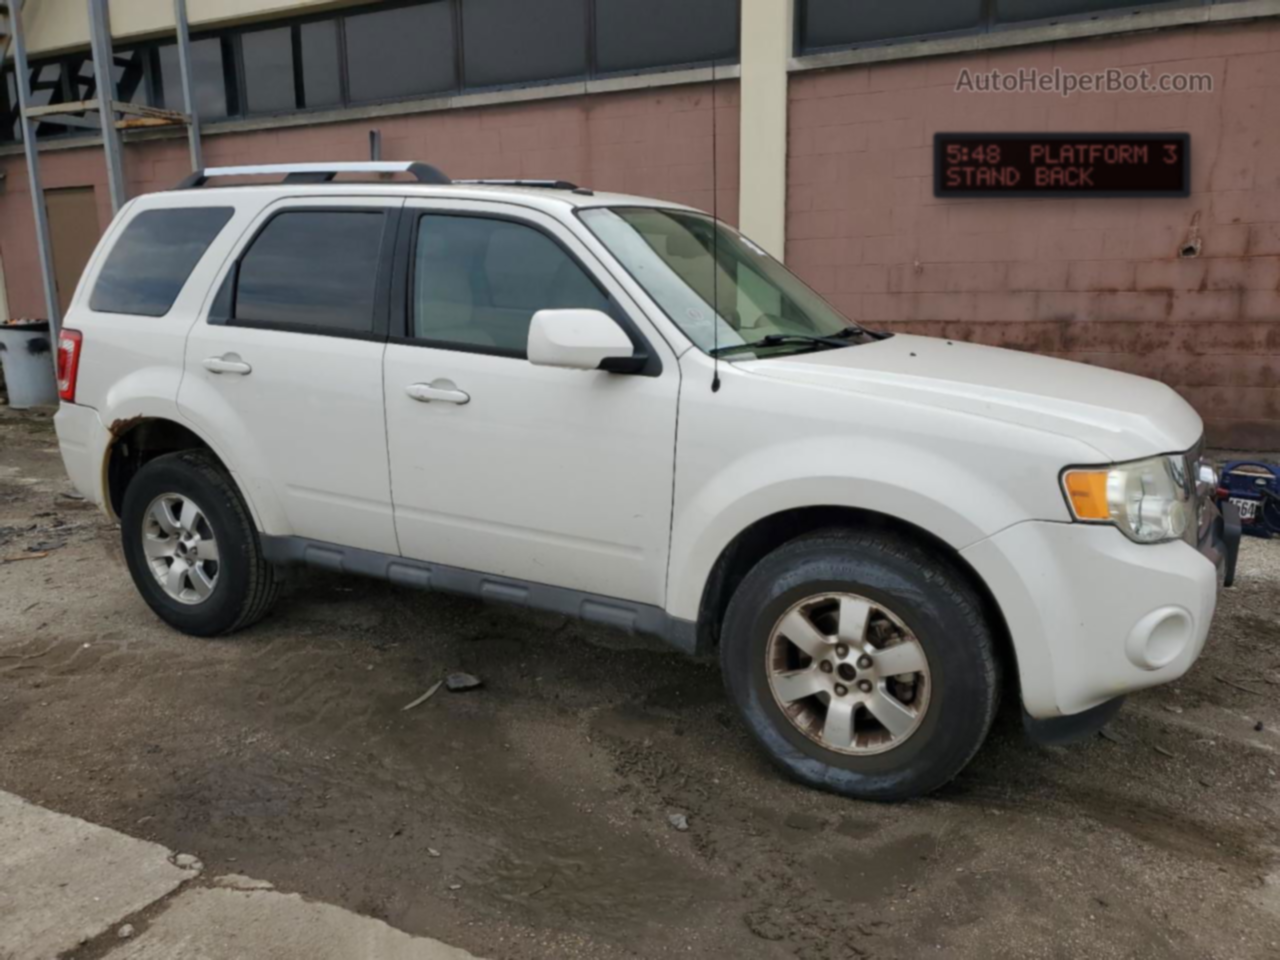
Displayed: 5 h 48 min
